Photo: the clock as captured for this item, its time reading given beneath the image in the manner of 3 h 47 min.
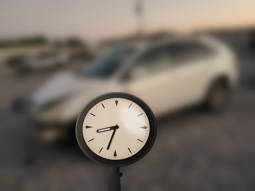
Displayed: 8 h 33 min
